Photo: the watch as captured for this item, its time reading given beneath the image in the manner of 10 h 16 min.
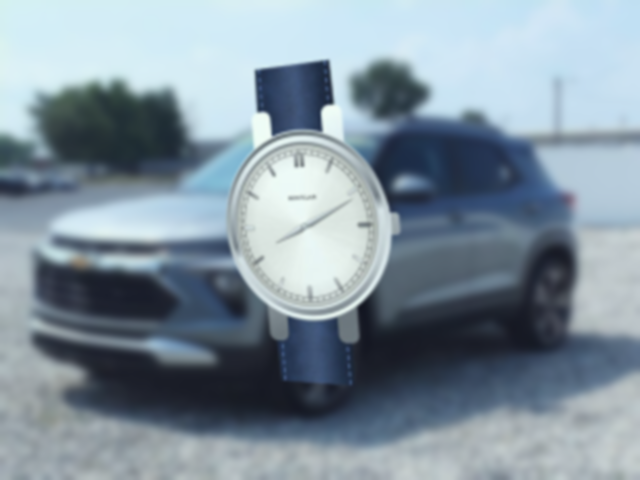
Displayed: 8 h 11 min
